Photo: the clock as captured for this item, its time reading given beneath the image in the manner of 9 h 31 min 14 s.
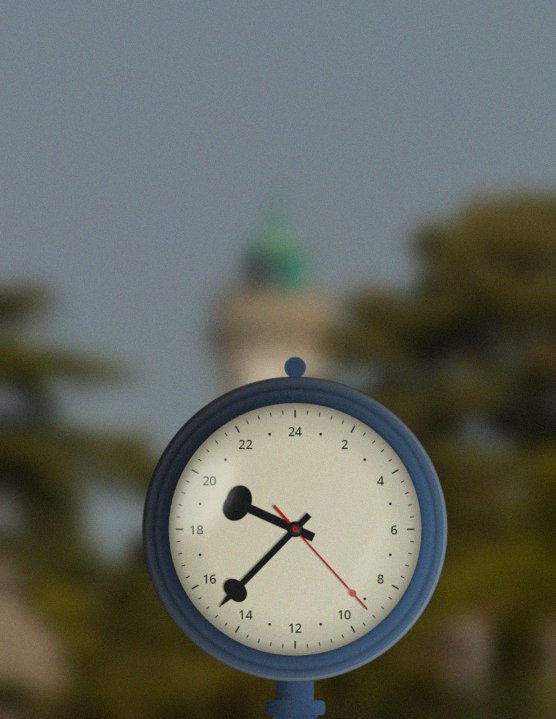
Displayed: 19 h 37 min 23 s
